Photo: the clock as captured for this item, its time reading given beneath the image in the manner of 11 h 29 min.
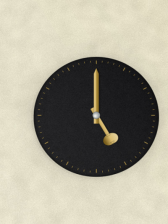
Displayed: 5 h 00 min
